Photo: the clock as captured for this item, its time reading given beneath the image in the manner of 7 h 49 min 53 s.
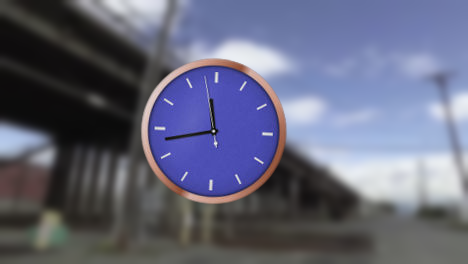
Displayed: 11 h 42 min 58 s
